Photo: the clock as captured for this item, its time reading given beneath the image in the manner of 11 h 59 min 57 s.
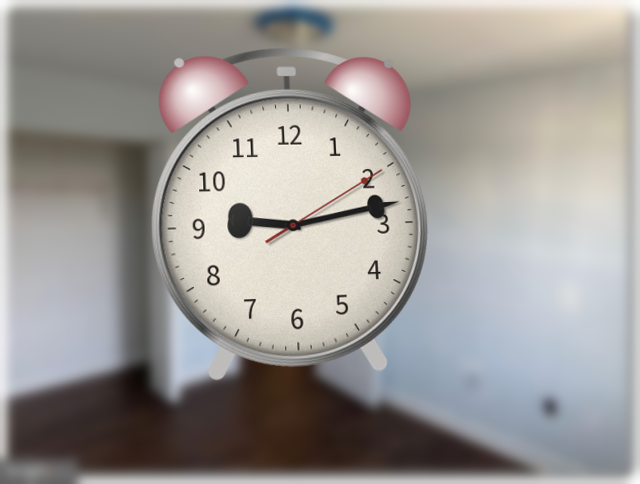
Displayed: 9 h 13 min 10 s
